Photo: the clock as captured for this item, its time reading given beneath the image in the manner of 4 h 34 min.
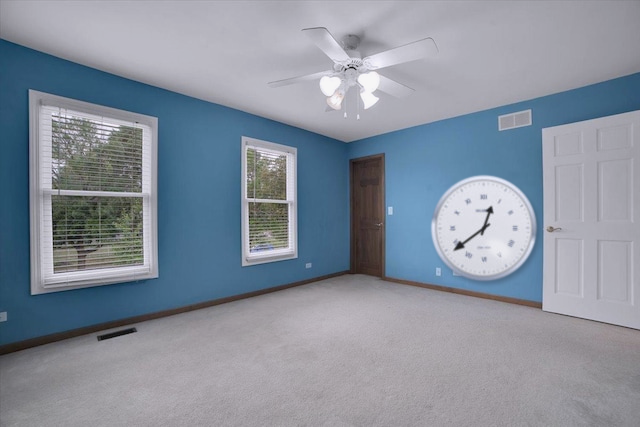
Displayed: 12 h 39 min
